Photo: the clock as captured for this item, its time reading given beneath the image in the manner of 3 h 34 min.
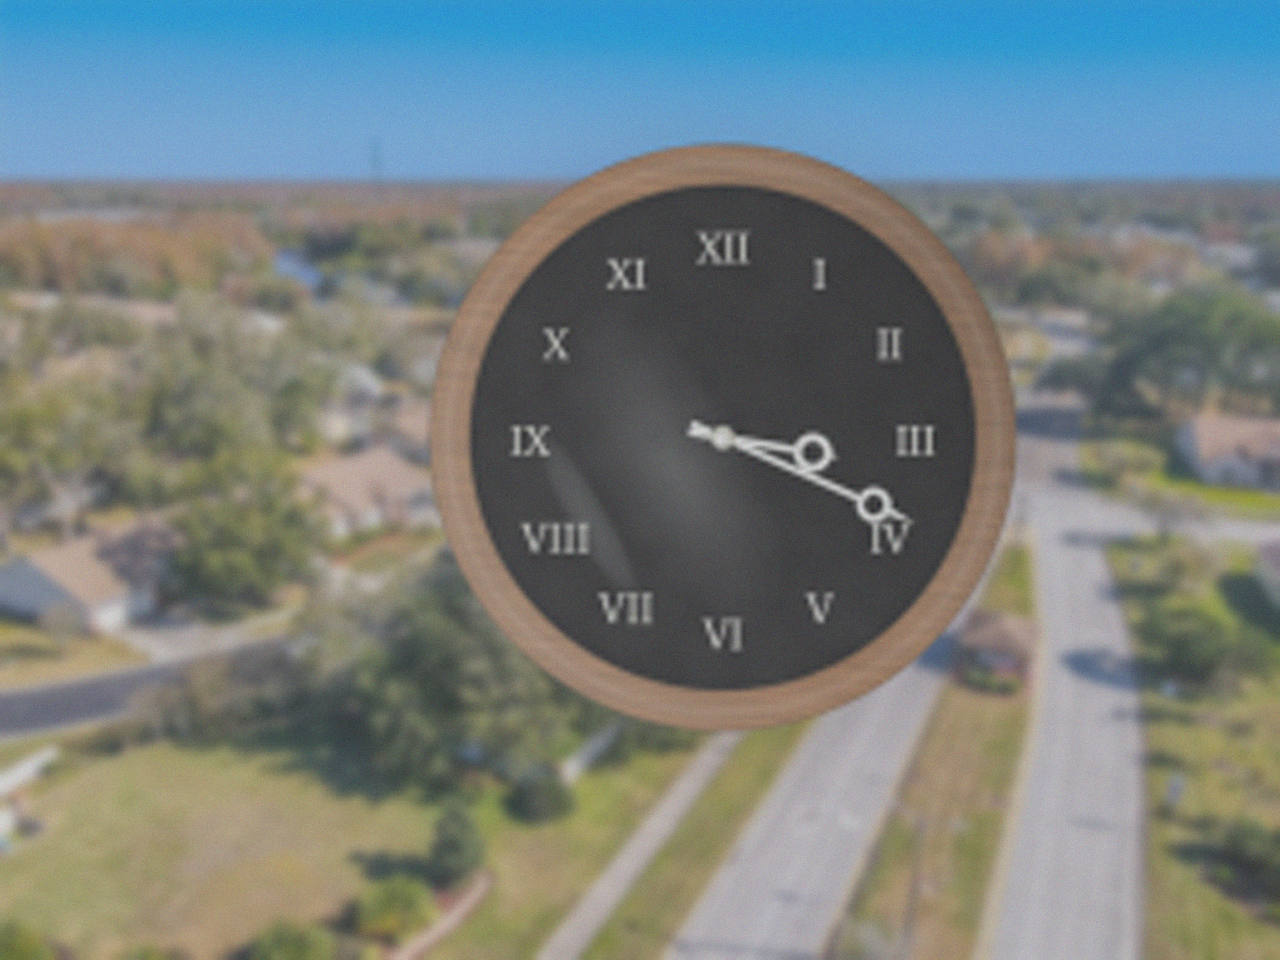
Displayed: 3 h 19 min
